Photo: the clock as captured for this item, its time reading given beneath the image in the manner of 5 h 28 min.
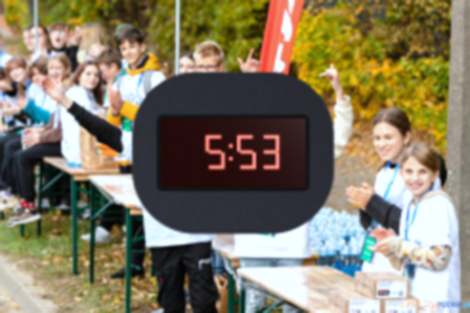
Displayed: 5 h 53 min
